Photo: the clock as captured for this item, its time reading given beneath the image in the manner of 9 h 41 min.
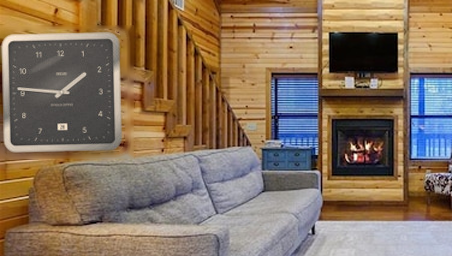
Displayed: 1 h 46 min
